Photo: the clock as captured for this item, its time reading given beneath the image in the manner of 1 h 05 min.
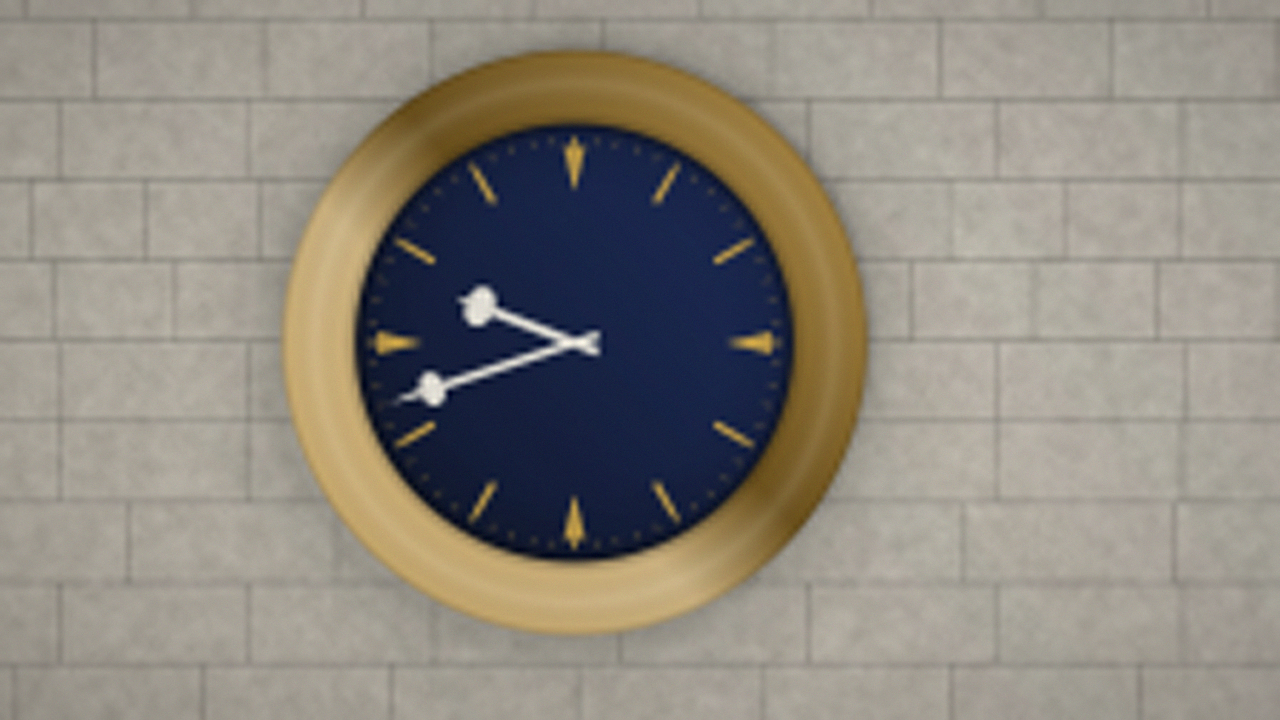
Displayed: 9 h 42 min
